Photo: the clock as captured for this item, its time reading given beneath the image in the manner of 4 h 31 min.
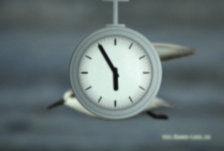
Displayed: 5 h 55 min
